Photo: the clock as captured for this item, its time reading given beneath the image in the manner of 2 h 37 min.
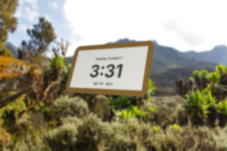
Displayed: 3 h 31 min
